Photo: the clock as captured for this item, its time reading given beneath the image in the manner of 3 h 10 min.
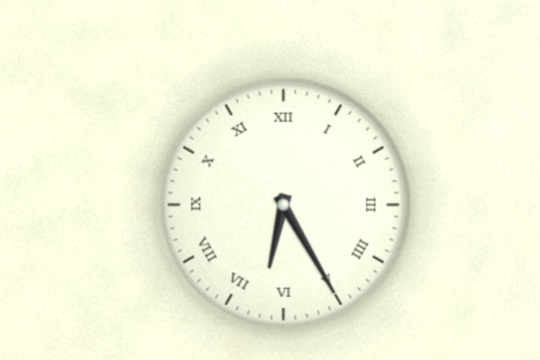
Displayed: 6 h 25 min
